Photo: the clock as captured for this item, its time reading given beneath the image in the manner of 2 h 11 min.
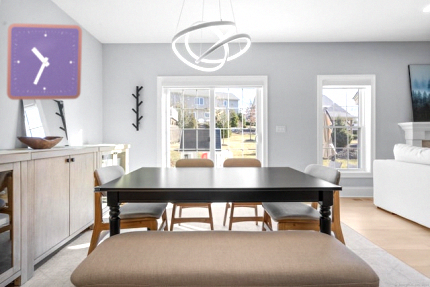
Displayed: 10 h 34 min
